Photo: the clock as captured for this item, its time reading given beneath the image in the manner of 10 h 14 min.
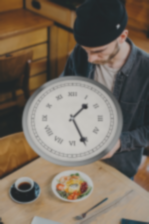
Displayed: 1 h 26 min
